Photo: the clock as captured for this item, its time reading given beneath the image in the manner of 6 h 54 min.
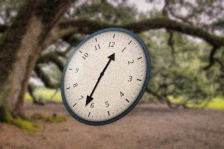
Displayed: 12 h 32 min
